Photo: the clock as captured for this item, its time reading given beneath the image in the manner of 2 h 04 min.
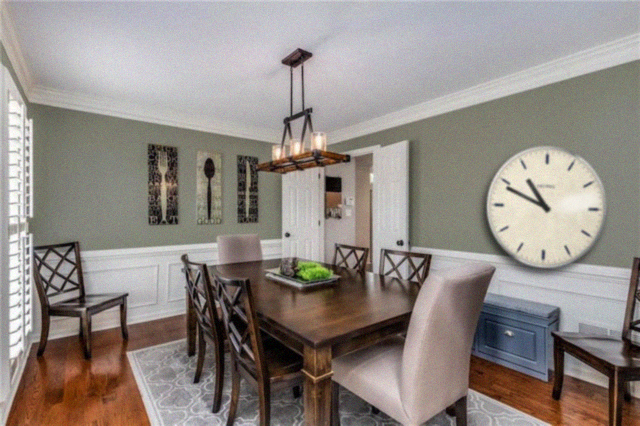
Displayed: 10 h 49 min
